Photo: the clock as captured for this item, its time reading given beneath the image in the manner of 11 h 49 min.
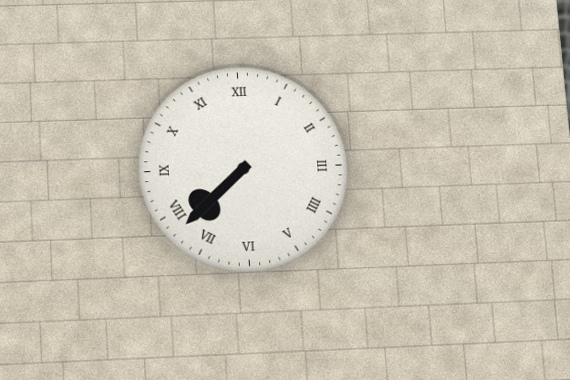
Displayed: 7 h 38 min
